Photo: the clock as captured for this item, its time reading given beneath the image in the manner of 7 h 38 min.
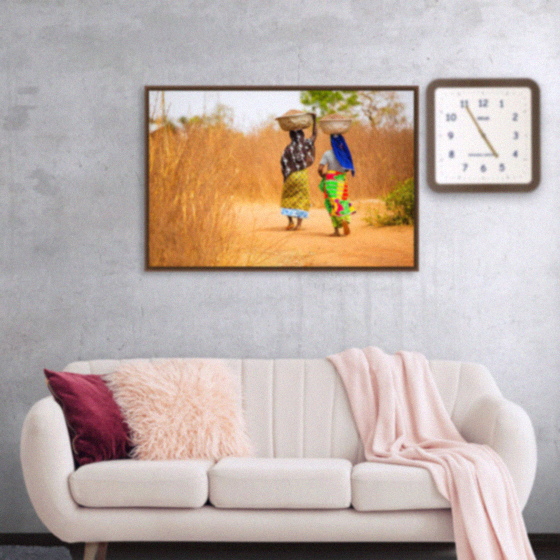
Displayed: 4 h 55 min
